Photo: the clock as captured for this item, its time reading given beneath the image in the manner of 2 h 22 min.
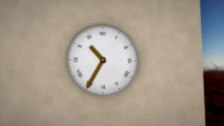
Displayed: 10 h 35 min
